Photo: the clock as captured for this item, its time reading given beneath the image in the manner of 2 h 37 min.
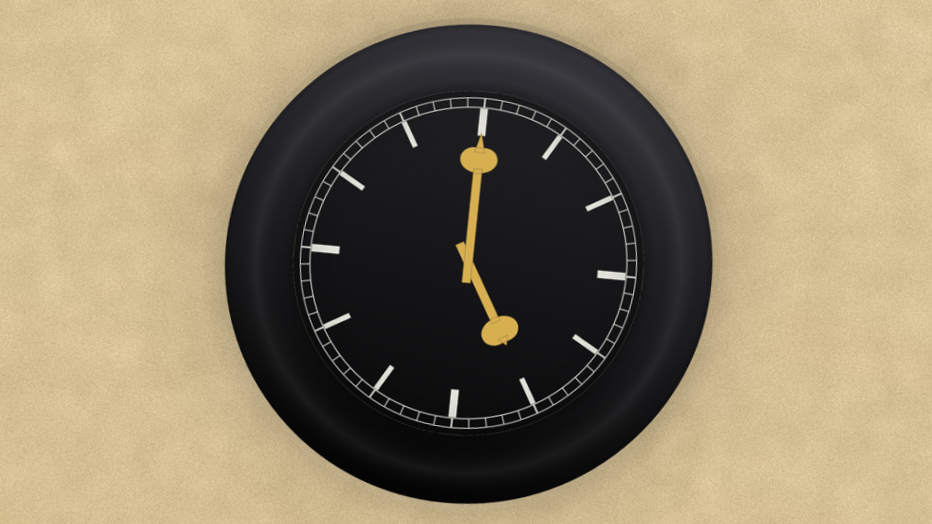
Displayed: 5 h 00 min
